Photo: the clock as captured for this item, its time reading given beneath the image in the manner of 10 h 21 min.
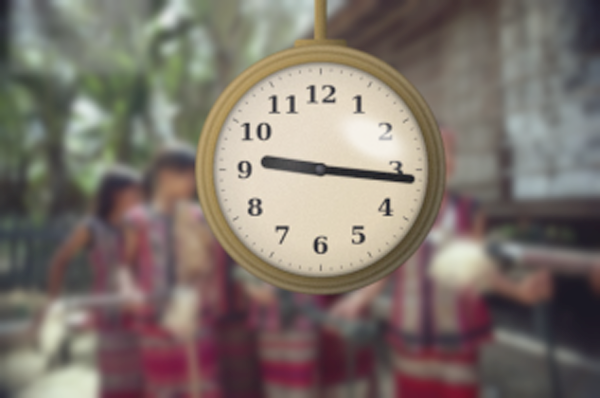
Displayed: 9 h 16 min
